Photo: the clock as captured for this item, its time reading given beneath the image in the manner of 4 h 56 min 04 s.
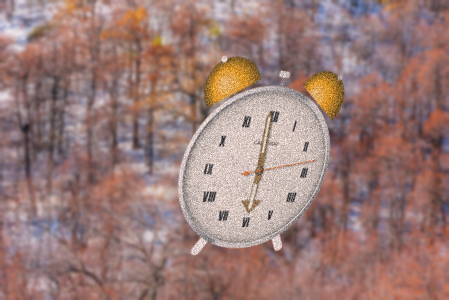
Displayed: 5 h 59 min 13 s
